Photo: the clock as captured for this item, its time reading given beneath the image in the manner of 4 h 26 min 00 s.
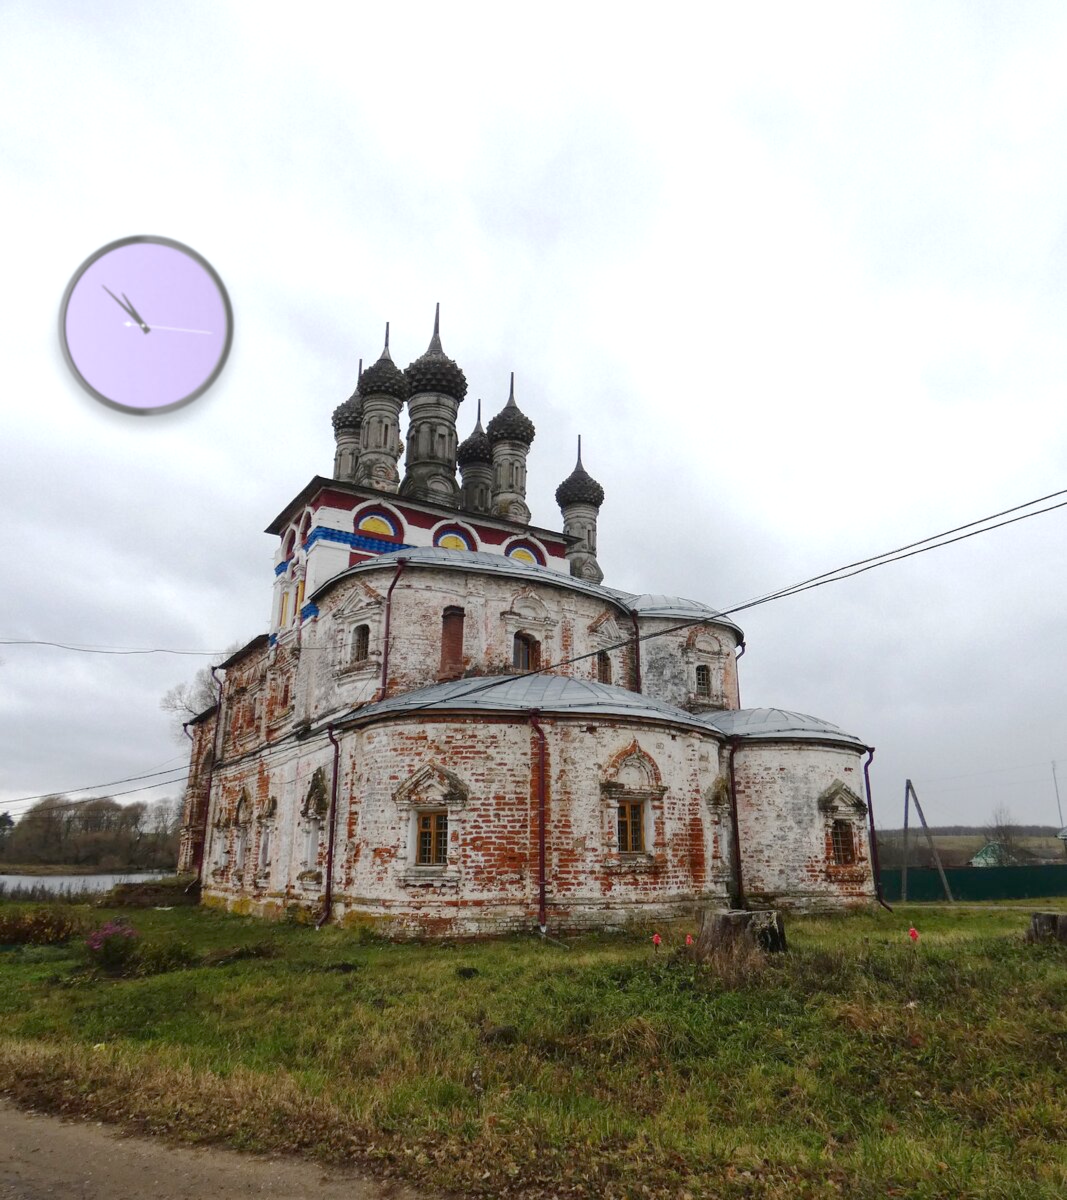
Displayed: 10 h 52 min 16 s
